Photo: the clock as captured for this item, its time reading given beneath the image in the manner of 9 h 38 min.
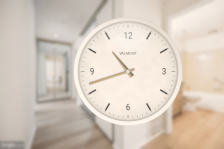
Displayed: 10 h 42 min
